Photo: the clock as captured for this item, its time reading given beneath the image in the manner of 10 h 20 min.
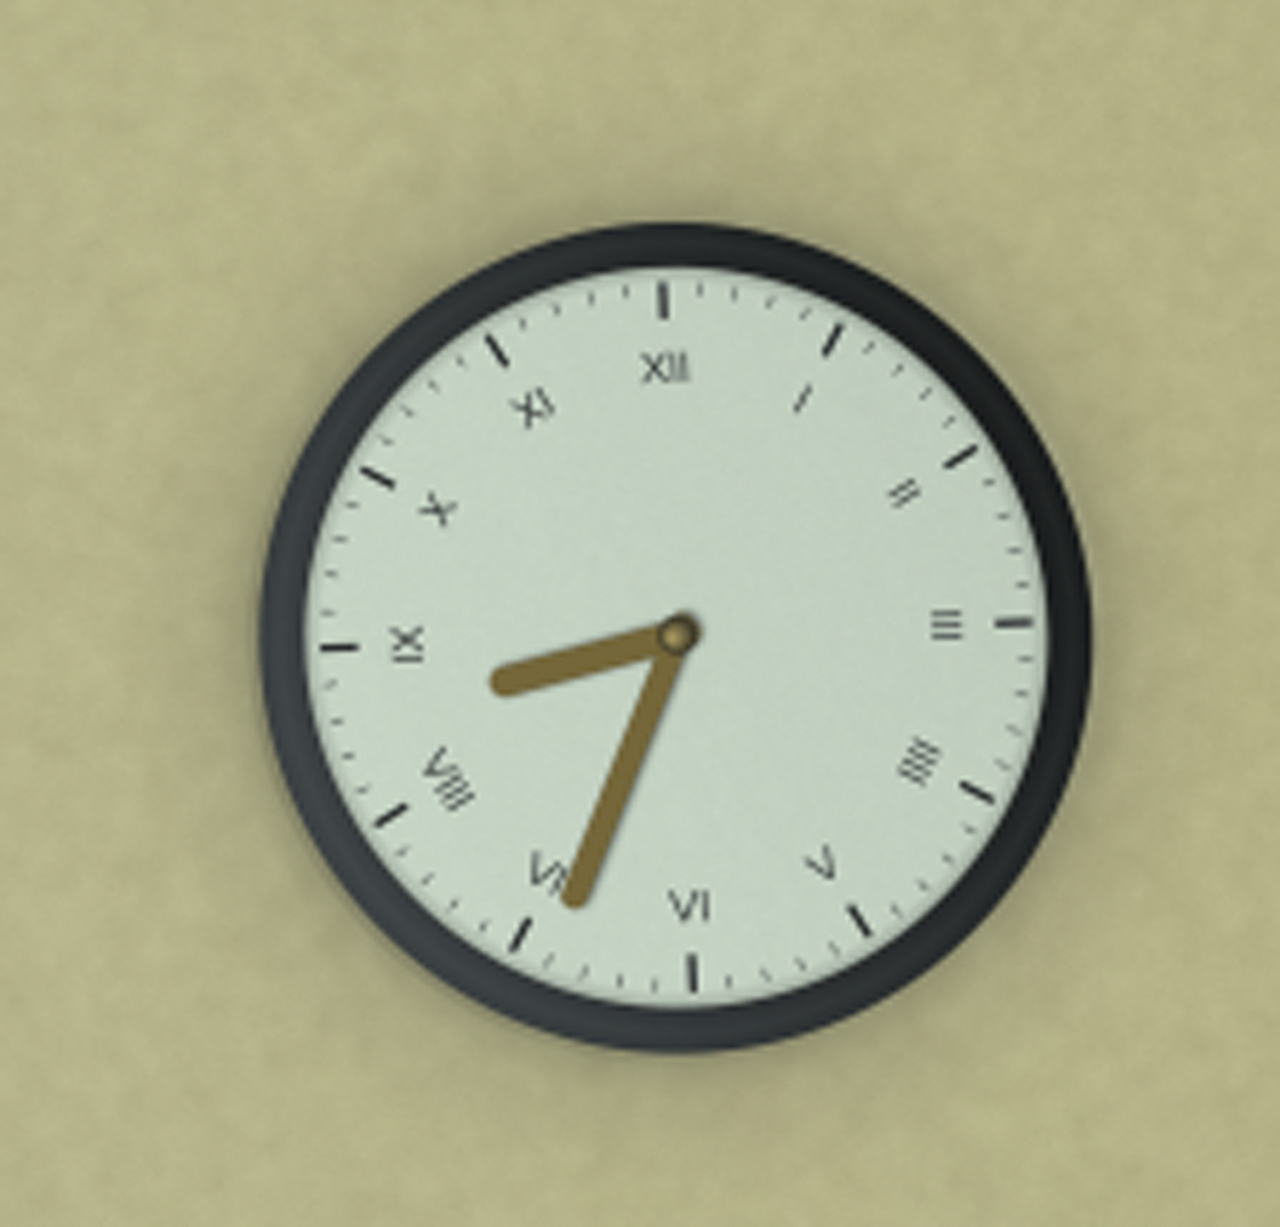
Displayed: 8 h 34 min
